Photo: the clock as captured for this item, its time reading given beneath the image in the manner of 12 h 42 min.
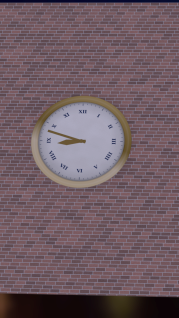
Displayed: 8 h 48 min
